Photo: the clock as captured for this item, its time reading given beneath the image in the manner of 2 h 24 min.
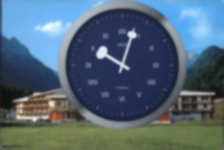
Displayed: 10 h 03 min
